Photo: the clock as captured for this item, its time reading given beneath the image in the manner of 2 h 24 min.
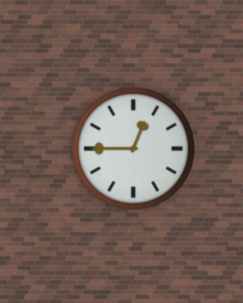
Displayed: 12 h 45 min
